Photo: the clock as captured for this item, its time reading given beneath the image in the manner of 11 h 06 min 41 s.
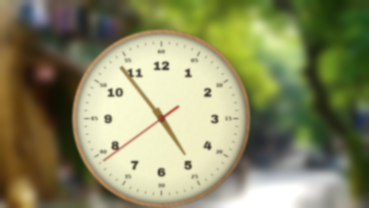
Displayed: 4 h 53 min 39 s
